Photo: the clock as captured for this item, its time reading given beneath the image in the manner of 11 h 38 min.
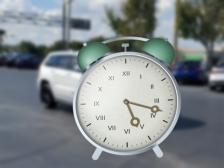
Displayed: 5 h 18 min
